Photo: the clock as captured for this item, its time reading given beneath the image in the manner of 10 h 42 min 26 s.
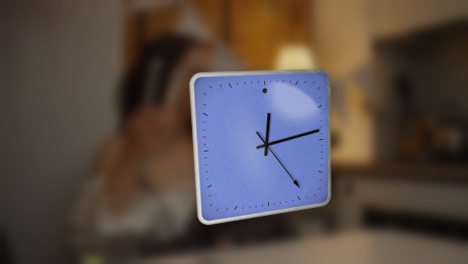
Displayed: 12 h 13 min 24 s
